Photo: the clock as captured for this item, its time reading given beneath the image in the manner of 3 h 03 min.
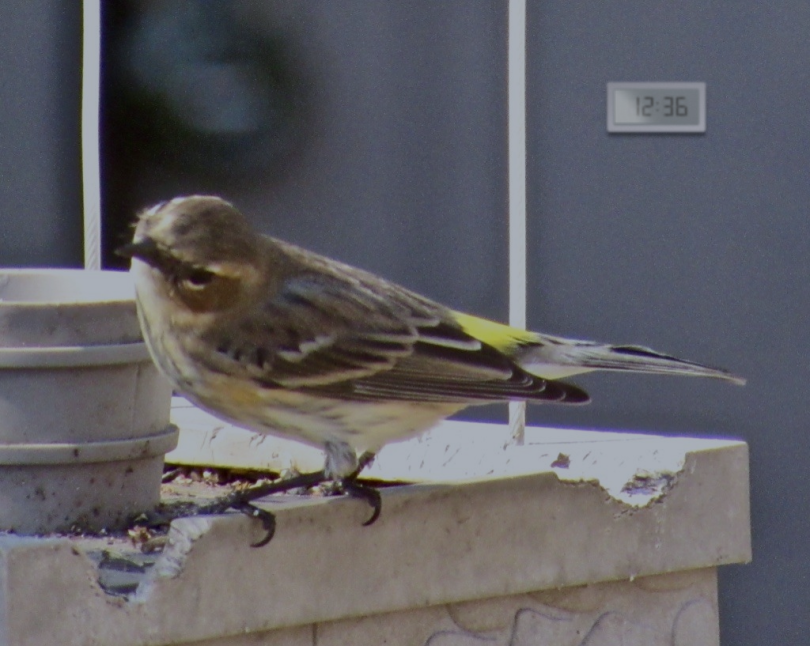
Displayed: 12 h 36 min
